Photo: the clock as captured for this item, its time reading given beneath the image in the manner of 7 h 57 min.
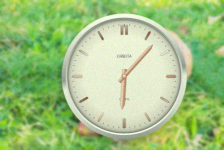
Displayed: 6 h 07 min
